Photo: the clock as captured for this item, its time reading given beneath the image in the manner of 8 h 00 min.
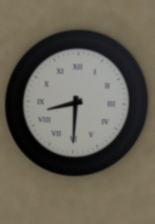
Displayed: 8 h 30 min
